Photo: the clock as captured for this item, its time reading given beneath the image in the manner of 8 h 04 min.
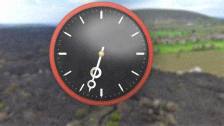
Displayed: 6 h 33 min
